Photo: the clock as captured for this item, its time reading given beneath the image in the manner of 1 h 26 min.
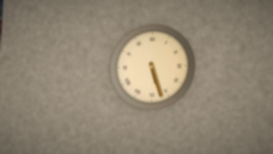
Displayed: 5 h 27 min
